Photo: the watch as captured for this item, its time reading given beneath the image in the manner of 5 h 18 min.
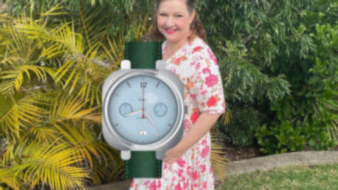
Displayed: 8 h 24 min
